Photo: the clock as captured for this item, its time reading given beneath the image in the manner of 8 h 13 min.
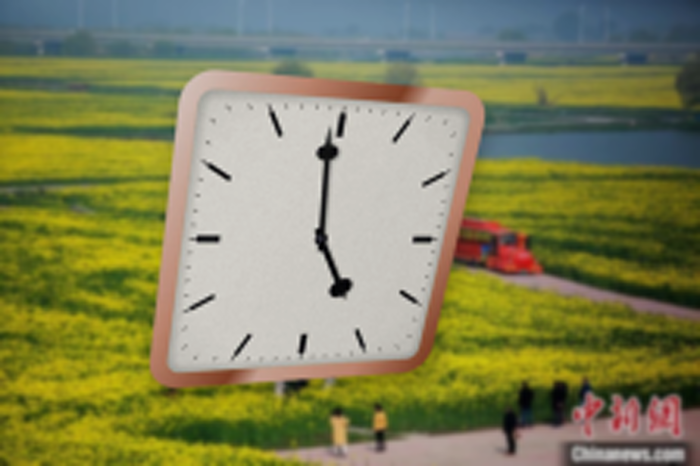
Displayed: 4 h 59 min
